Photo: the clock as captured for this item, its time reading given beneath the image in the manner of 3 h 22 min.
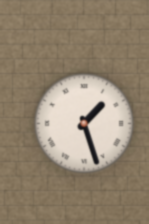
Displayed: 1 h 27 min
